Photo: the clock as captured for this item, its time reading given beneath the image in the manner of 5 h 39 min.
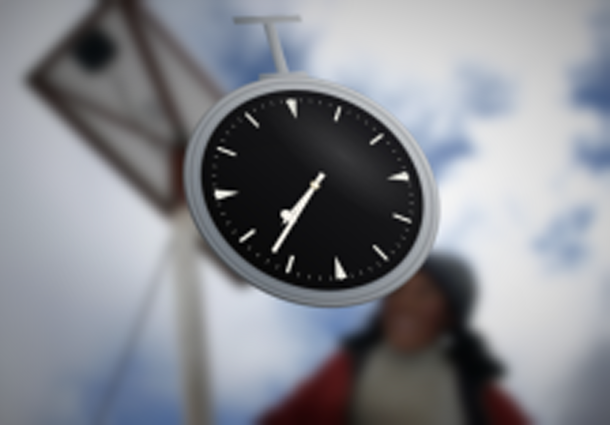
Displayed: 7 h 37 min
